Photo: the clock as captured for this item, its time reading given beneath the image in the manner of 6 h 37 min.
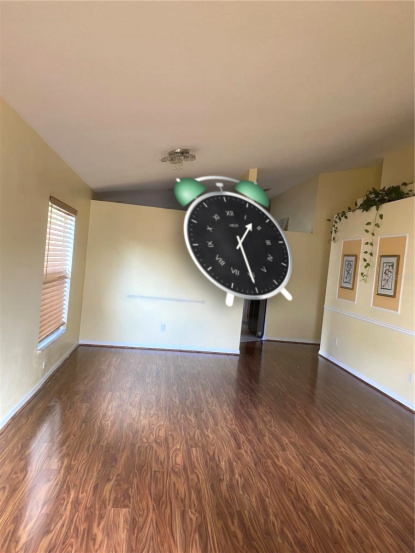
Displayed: 1 h 30 min
